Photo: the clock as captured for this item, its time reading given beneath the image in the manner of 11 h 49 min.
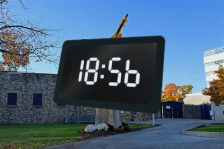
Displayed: 18 h 56 min
